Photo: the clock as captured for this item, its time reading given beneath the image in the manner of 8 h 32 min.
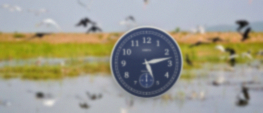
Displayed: 5 h 13 min
